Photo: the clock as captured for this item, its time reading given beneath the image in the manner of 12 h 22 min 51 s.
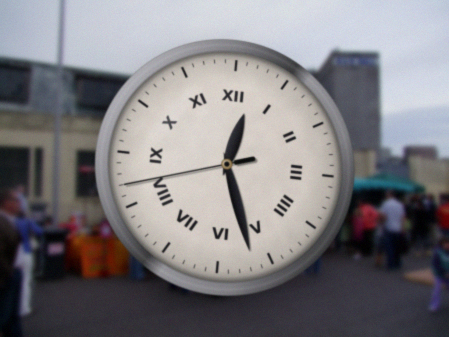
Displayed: 12 h 26 min 42 s
